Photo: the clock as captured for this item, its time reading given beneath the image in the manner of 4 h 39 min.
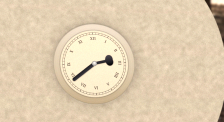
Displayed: 2 h 39 min
